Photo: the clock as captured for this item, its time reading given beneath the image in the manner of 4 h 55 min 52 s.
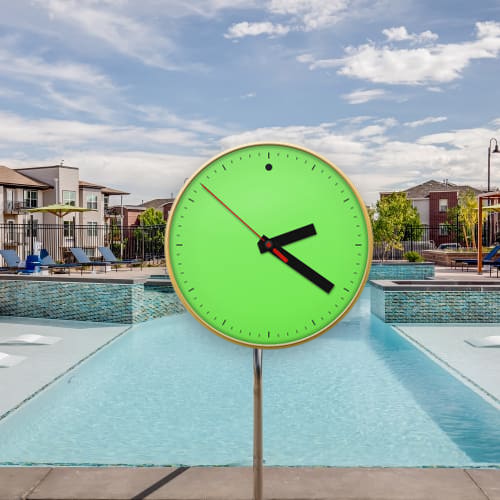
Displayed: 2 h 20 min 52 s
